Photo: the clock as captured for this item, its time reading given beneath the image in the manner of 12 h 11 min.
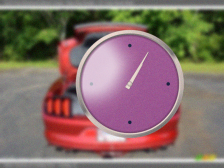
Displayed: 1 h 05 min
